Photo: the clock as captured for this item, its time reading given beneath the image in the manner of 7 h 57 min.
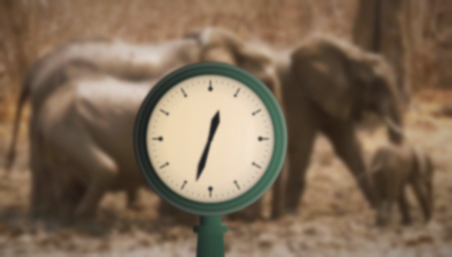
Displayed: 12 h 33 min
